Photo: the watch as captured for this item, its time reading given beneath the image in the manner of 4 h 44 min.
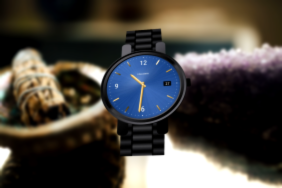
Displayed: 10 h 31 min
